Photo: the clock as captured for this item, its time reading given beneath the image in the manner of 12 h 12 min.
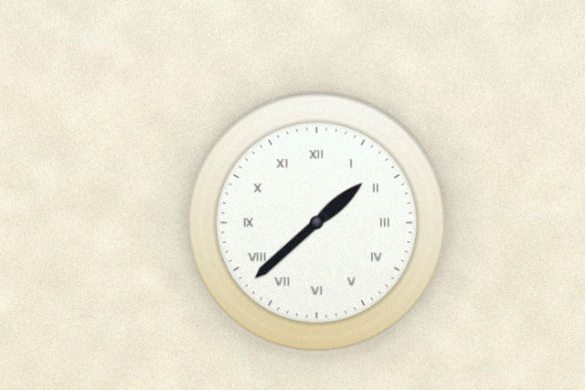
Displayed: 1 h 38 min
